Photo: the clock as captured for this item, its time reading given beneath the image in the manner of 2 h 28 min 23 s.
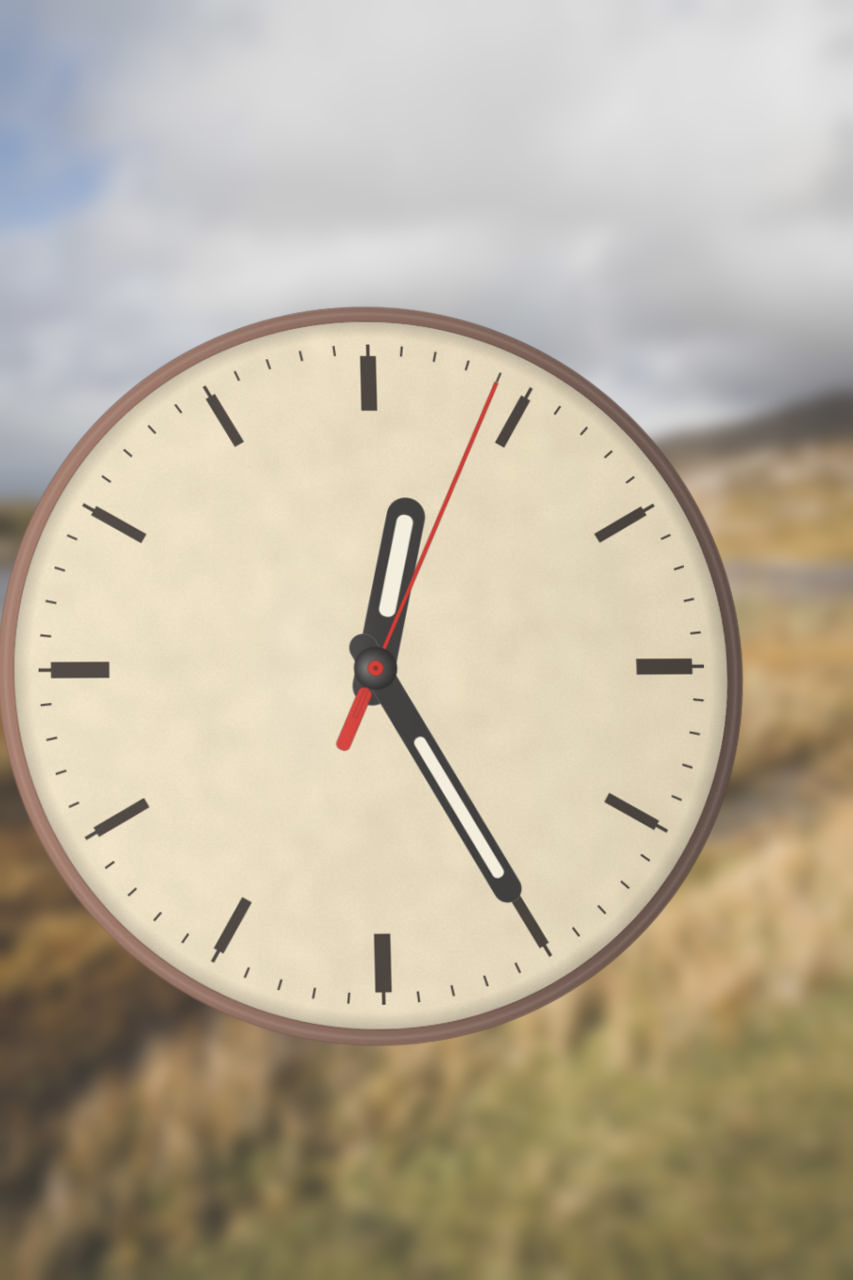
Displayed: 12 h 25 min 04 s
